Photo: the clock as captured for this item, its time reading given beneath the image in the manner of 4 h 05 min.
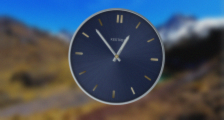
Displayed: 12 h 53 min
